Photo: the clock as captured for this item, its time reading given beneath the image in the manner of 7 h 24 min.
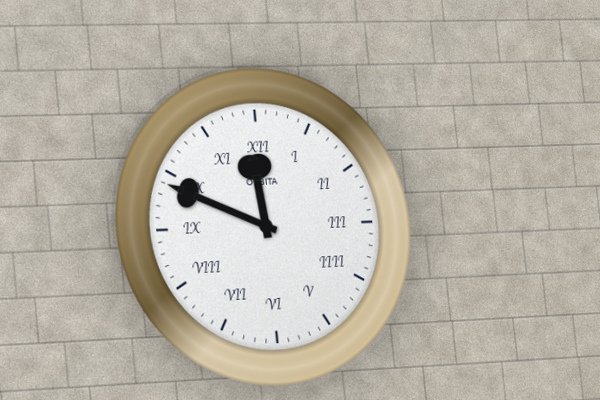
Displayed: 11 h 49 min
